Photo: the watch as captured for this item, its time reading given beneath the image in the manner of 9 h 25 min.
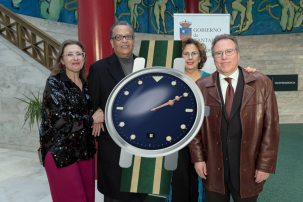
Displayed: 2 h 10 min
